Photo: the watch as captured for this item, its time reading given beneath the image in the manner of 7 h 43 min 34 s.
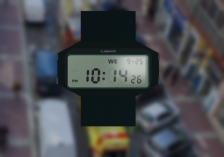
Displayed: 10 h 14 min 26 s
